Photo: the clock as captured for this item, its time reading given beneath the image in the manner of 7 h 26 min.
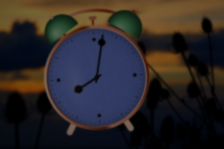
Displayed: 8 h 02 min
